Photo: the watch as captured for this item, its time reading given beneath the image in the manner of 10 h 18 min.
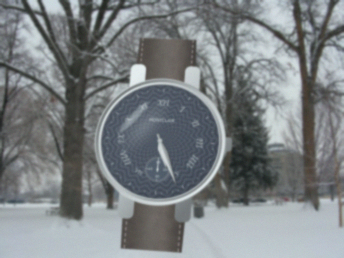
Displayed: 5 h 26 min
